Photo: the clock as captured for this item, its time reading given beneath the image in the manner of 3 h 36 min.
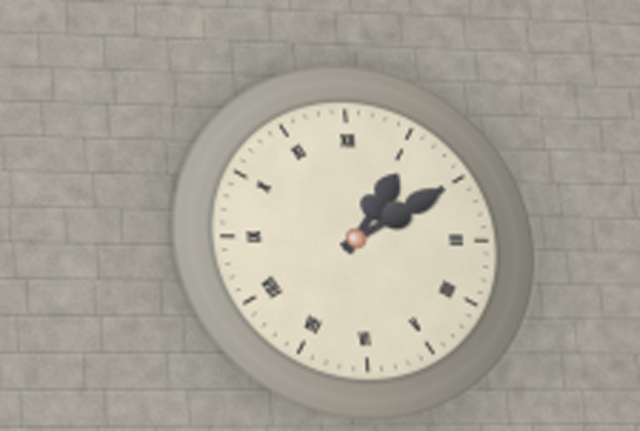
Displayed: 1 h 10 min
